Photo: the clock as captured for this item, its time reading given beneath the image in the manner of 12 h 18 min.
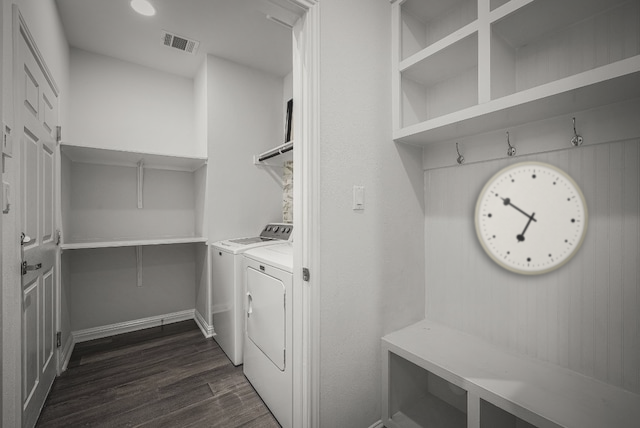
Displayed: 6 h 50 min
